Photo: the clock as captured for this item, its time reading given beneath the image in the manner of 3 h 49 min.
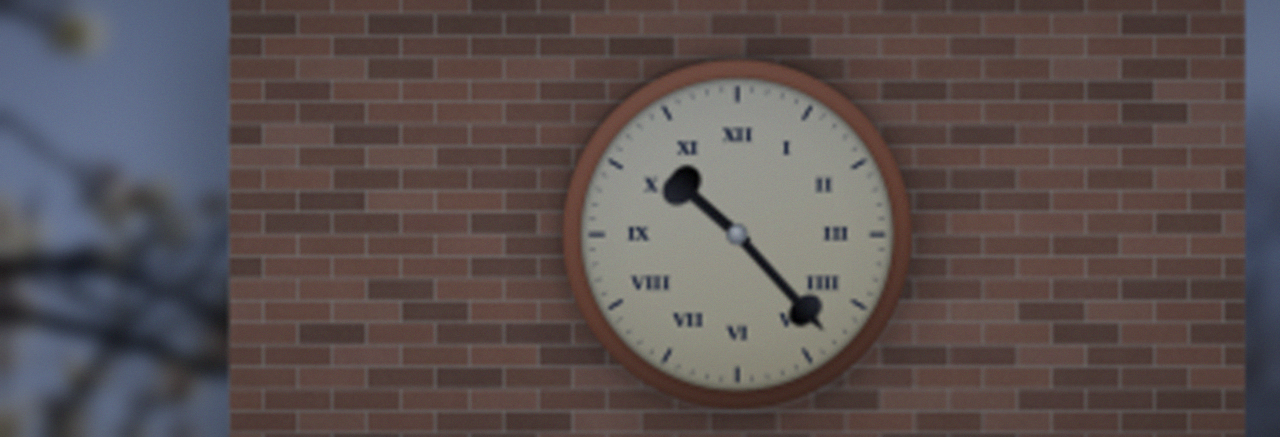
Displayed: 10 h 23 min
